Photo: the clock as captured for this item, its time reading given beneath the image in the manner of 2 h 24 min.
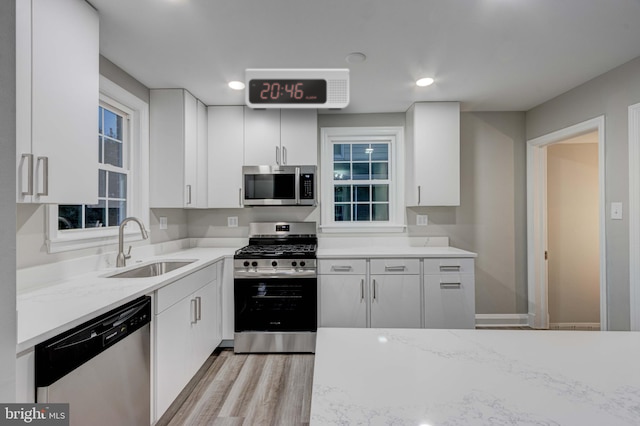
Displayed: 20 h 46 min
